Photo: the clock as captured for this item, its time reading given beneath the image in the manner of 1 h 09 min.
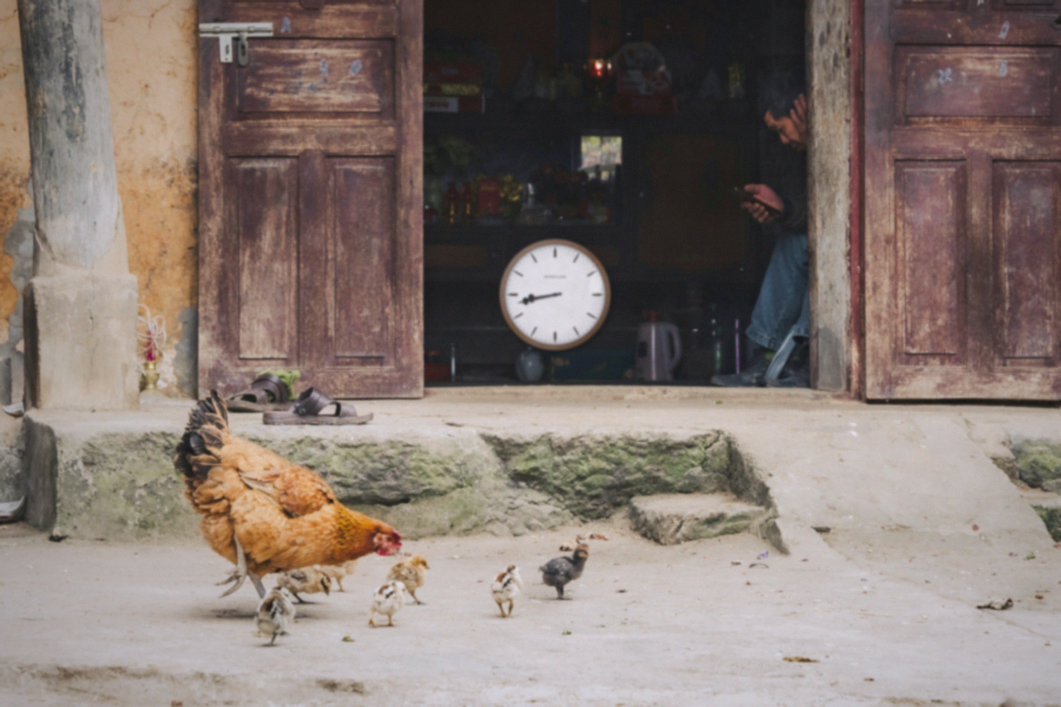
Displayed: 8 h 43 min
